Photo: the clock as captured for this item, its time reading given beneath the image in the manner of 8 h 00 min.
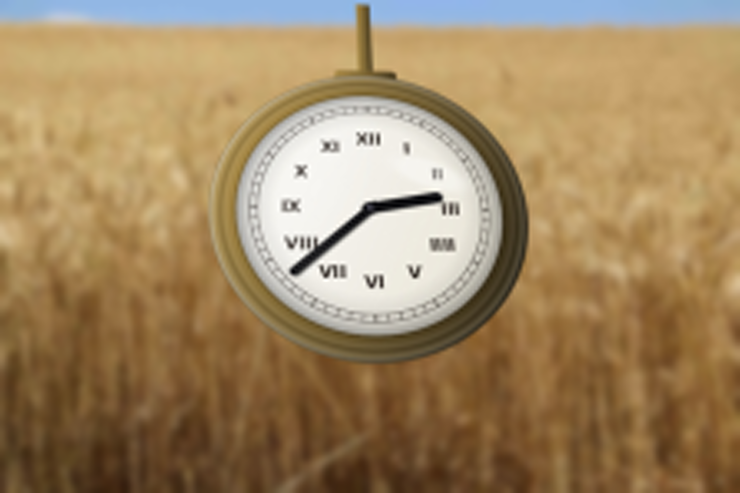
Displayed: 2 h 38 min
